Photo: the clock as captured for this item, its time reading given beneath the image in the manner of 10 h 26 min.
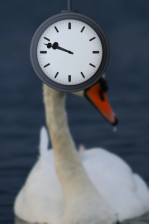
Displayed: 9 h 48 min
